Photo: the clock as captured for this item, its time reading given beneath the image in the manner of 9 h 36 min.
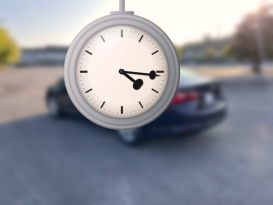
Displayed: 4 h 16 min
